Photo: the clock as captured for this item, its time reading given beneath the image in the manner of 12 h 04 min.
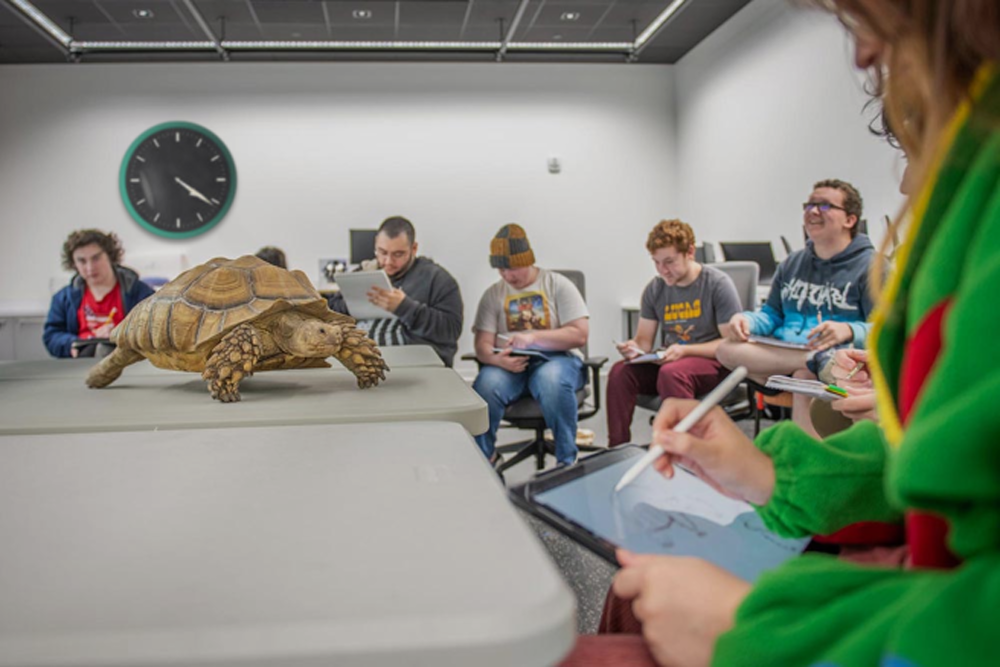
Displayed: 4 h 21 min
